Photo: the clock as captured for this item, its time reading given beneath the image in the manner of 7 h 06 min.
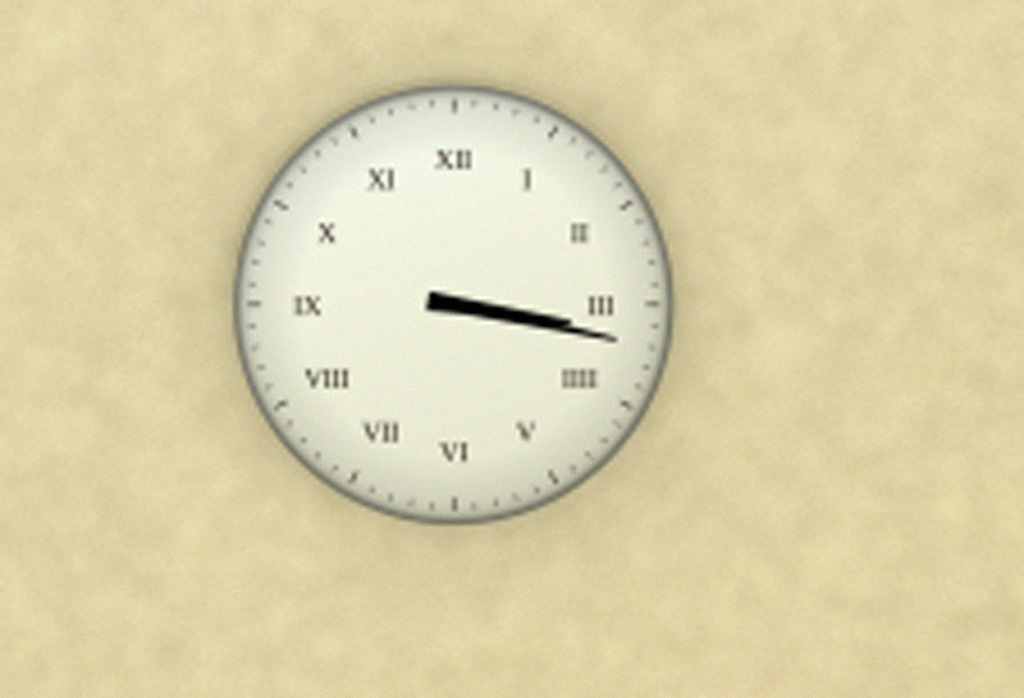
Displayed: 3 h 17 min
